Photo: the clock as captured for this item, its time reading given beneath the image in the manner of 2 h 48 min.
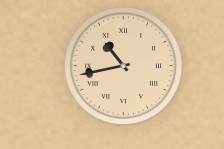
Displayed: 10 h 43 min
